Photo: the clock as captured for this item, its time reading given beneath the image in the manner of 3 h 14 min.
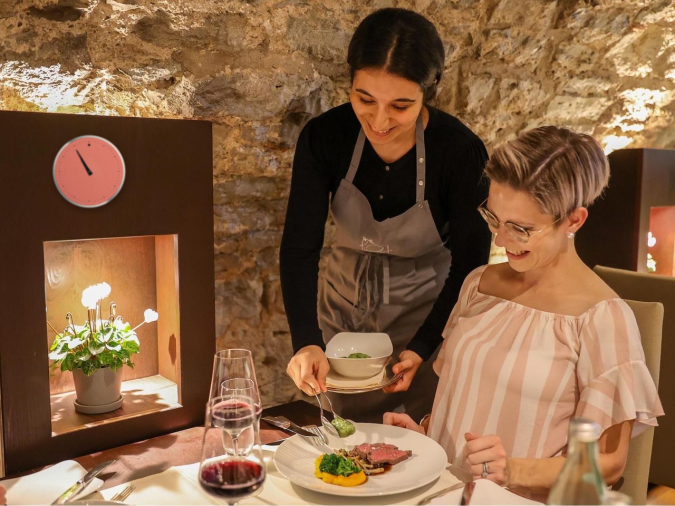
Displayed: 10 h 55 min
